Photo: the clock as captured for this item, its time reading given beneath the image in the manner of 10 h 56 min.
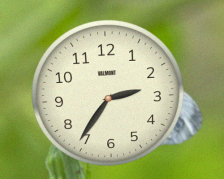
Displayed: 2 h 36 min
